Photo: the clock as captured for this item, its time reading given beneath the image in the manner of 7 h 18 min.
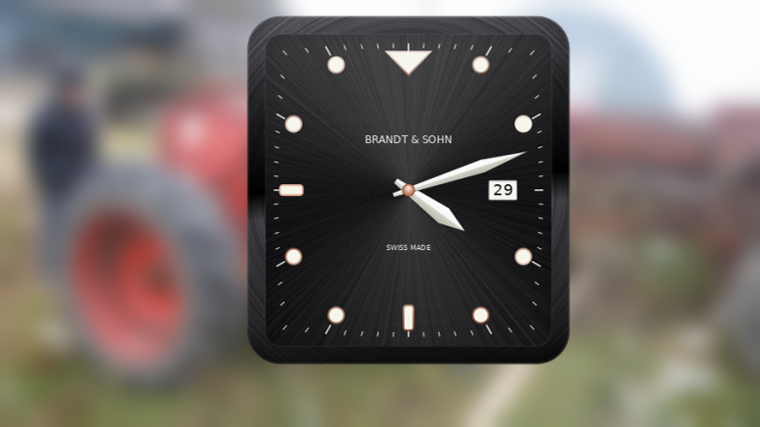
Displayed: 4 h 12 min
